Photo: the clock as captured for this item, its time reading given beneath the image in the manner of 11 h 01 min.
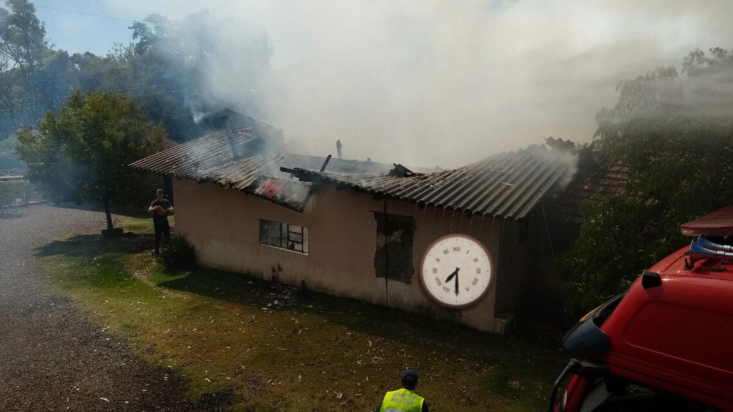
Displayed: 7 h 30 min
